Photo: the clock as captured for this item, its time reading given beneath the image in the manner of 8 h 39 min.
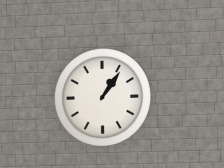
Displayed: 1 h 06 min
